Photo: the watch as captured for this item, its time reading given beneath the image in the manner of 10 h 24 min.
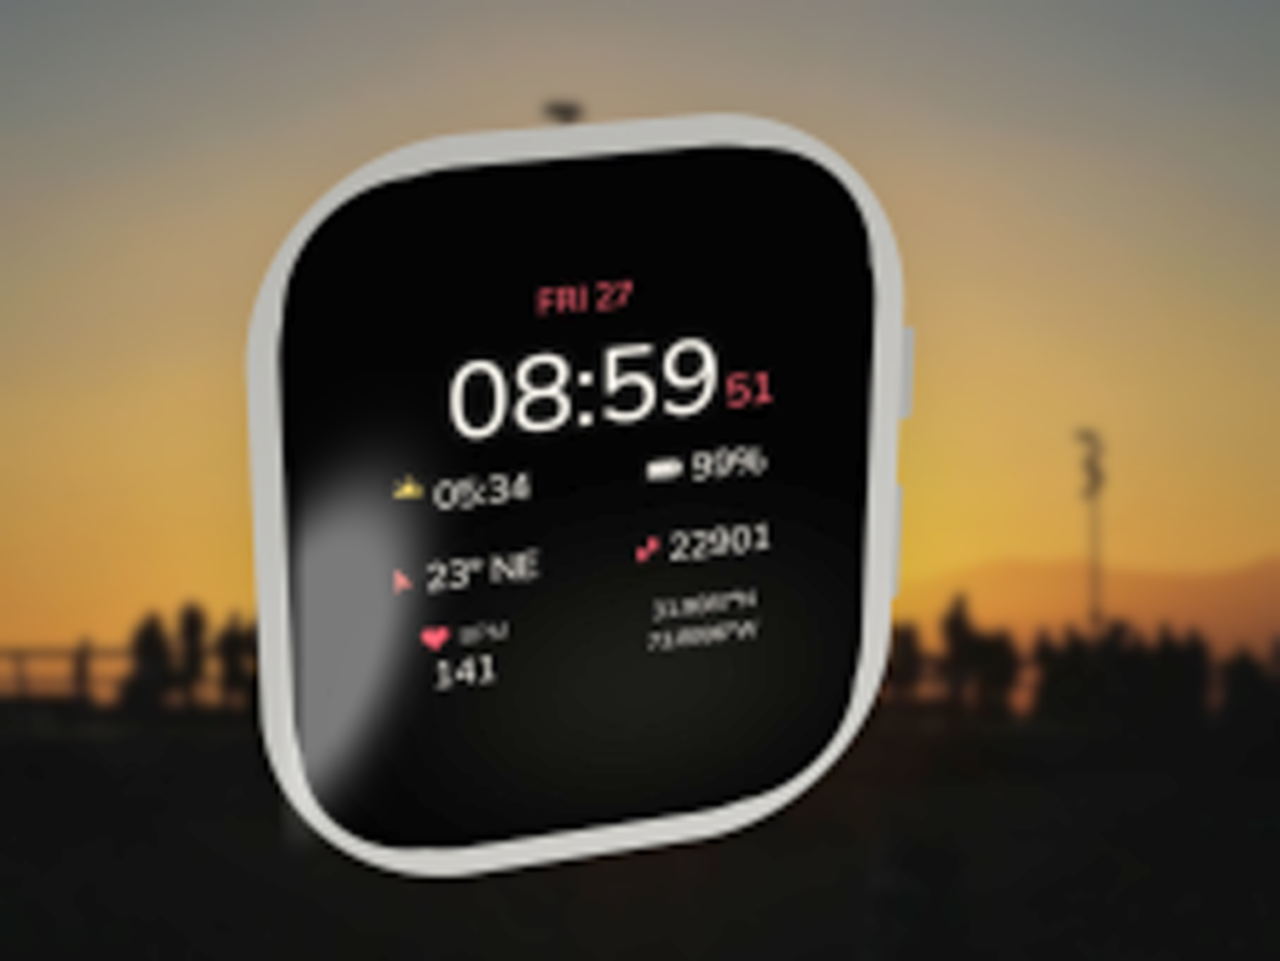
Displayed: 8 h 59 min
